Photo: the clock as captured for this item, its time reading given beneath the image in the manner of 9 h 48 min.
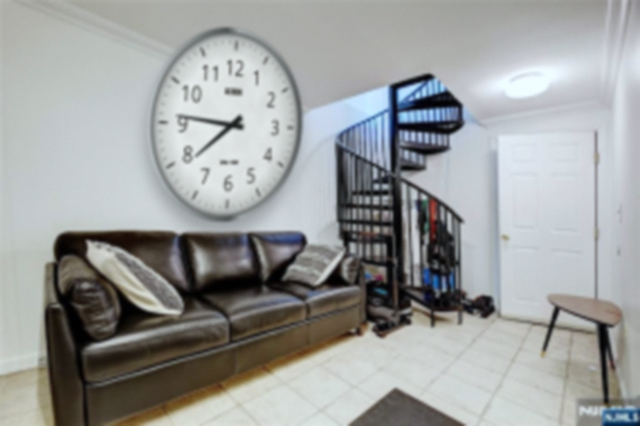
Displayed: 7 h 46 min
